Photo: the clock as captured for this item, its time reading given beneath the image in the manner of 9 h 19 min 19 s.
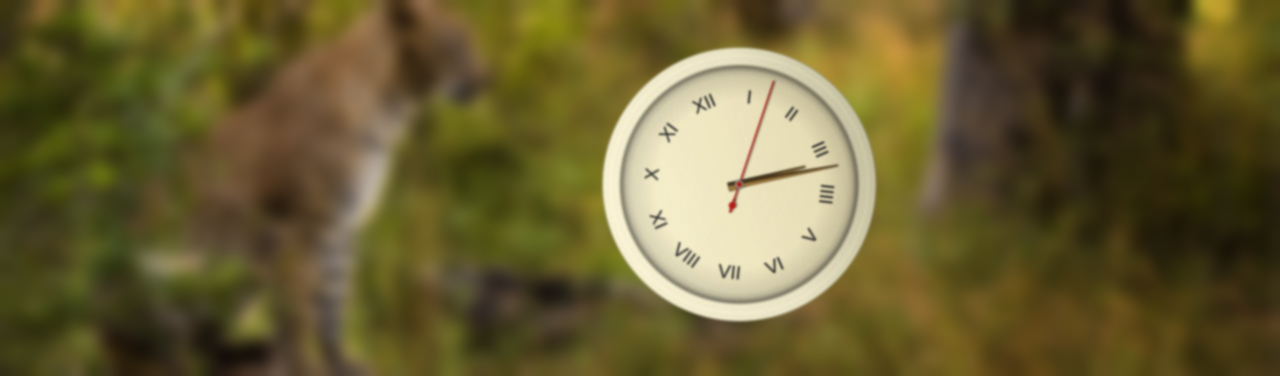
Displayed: 3 h 17 min 07 s
